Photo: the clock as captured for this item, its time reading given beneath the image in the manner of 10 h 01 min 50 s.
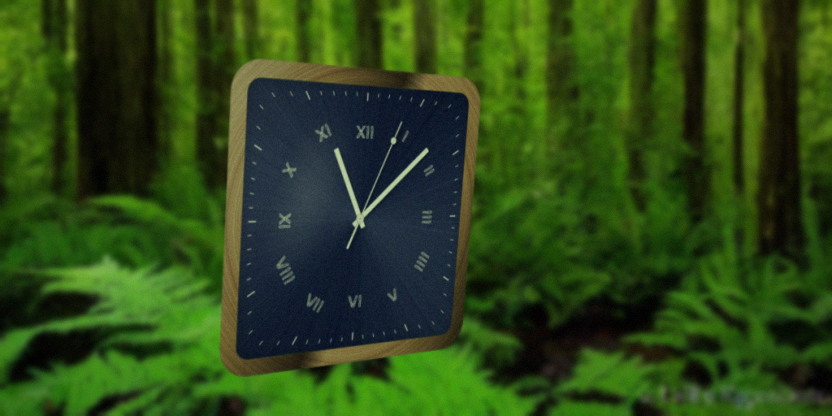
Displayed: 11 h 08 min 04 s
